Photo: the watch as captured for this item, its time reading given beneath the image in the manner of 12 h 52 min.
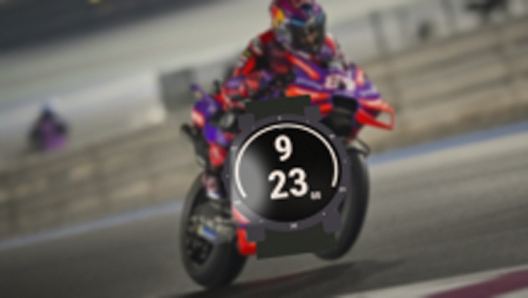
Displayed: 9 h 23 min
